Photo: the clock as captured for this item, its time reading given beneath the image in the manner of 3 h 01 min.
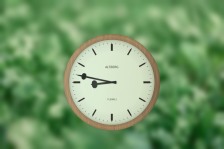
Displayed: 8 h 47 min
